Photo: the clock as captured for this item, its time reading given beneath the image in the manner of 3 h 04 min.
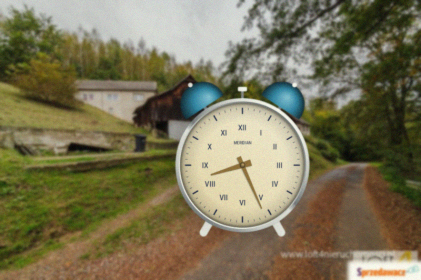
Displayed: 8 h 26 min
